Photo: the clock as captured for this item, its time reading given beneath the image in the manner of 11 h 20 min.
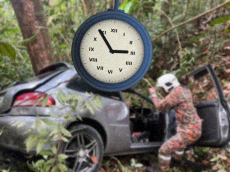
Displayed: 2 h 54 min
